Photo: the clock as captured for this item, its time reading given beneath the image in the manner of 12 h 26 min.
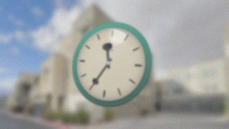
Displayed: 11 h 35 min
